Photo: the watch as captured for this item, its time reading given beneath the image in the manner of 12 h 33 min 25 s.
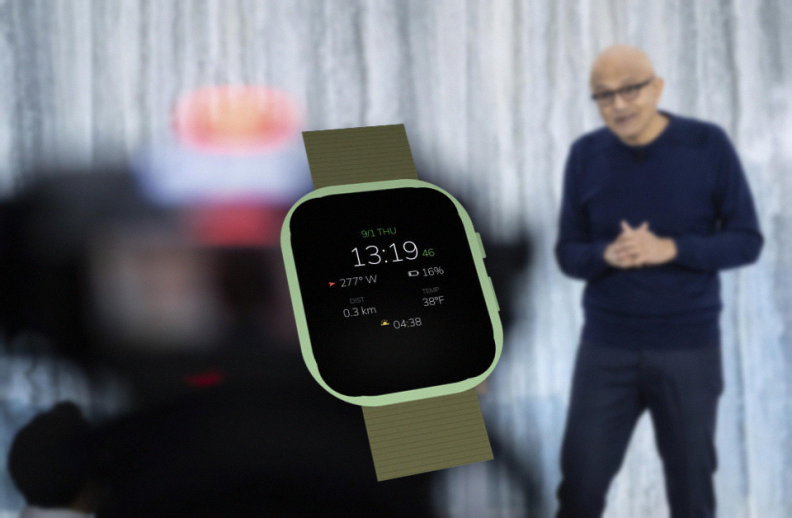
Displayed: 13 h 19 min 46 s
